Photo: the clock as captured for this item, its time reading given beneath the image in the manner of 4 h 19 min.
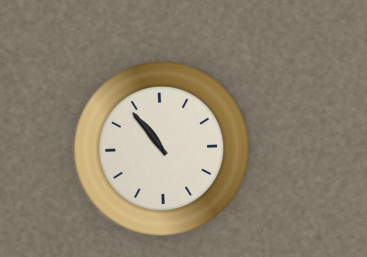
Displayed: 10 h 54 min
